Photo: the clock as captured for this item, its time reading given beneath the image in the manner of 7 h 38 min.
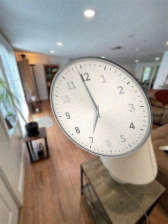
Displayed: 6 h 59 min
